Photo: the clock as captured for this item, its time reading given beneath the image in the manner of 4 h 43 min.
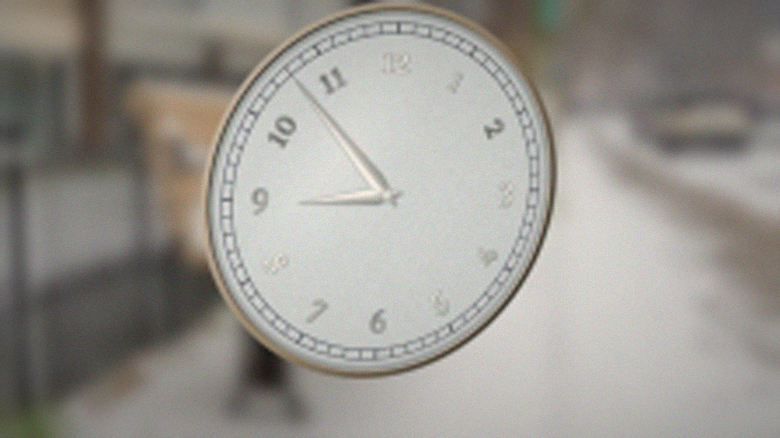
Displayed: 8 h 53 min
